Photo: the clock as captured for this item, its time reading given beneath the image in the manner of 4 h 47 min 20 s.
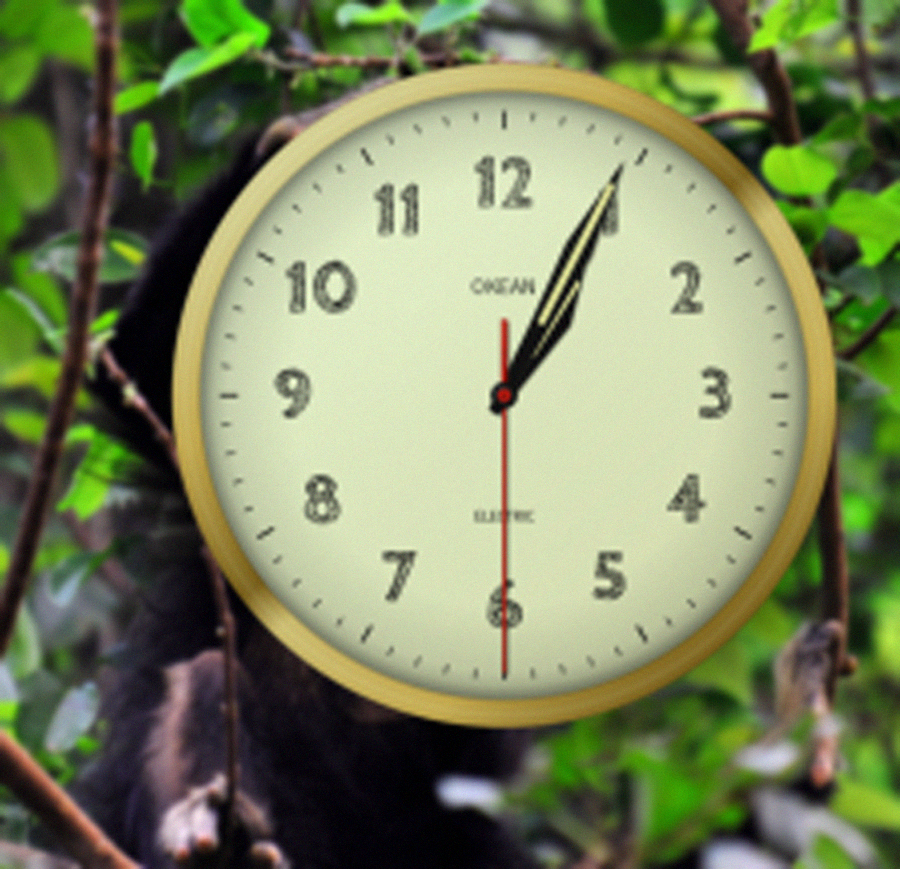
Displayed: 1 h 04 min 30 s
